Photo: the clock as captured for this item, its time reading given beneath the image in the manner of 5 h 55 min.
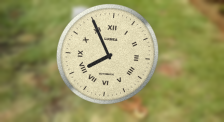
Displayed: 7 h 55 min
